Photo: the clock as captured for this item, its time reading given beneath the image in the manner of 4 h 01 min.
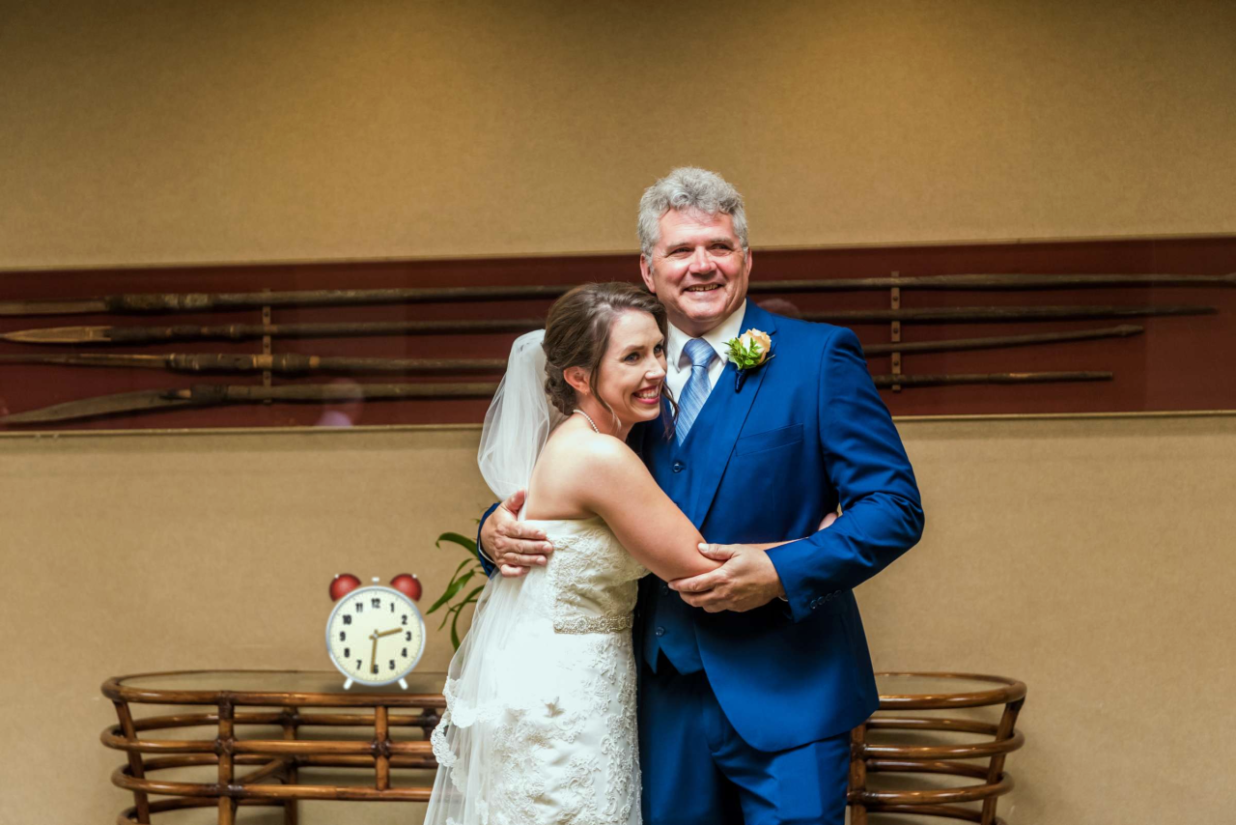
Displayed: 2 h 31 min
